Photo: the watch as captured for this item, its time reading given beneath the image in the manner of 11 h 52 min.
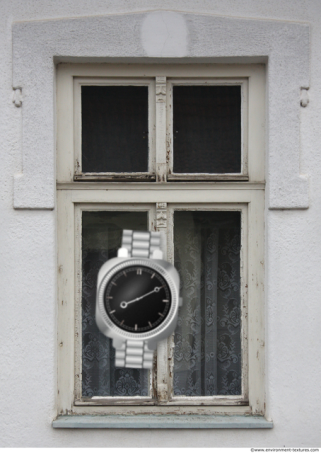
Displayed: 8 h 10 min
